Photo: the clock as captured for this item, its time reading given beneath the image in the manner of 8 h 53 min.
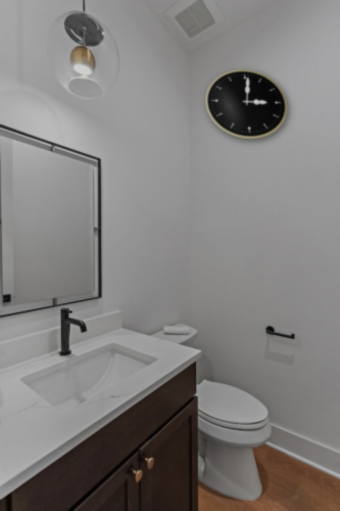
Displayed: 3 h 01 min
